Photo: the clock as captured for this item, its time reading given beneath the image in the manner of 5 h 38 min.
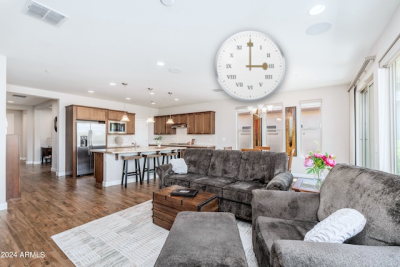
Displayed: 3 h 00 min
